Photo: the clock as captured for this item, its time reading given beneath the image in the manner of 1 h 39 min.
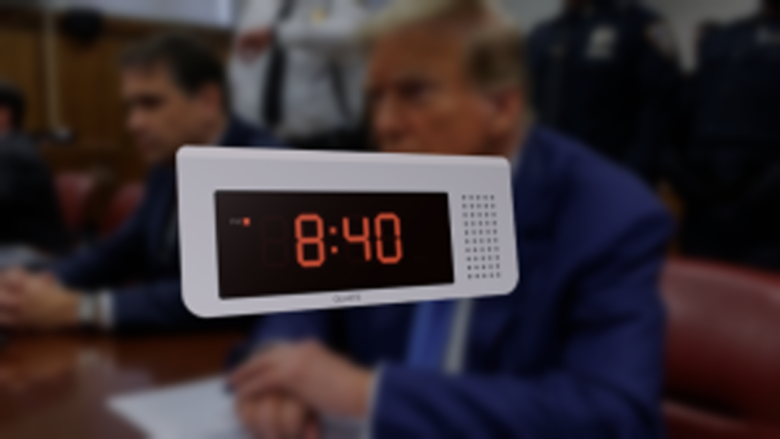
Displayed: 8 h 40 min
